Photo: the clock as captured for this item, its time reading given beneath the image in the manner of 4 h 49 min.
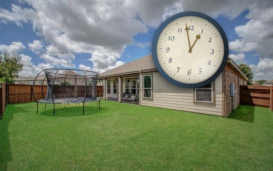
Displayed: 12 h 58 min
